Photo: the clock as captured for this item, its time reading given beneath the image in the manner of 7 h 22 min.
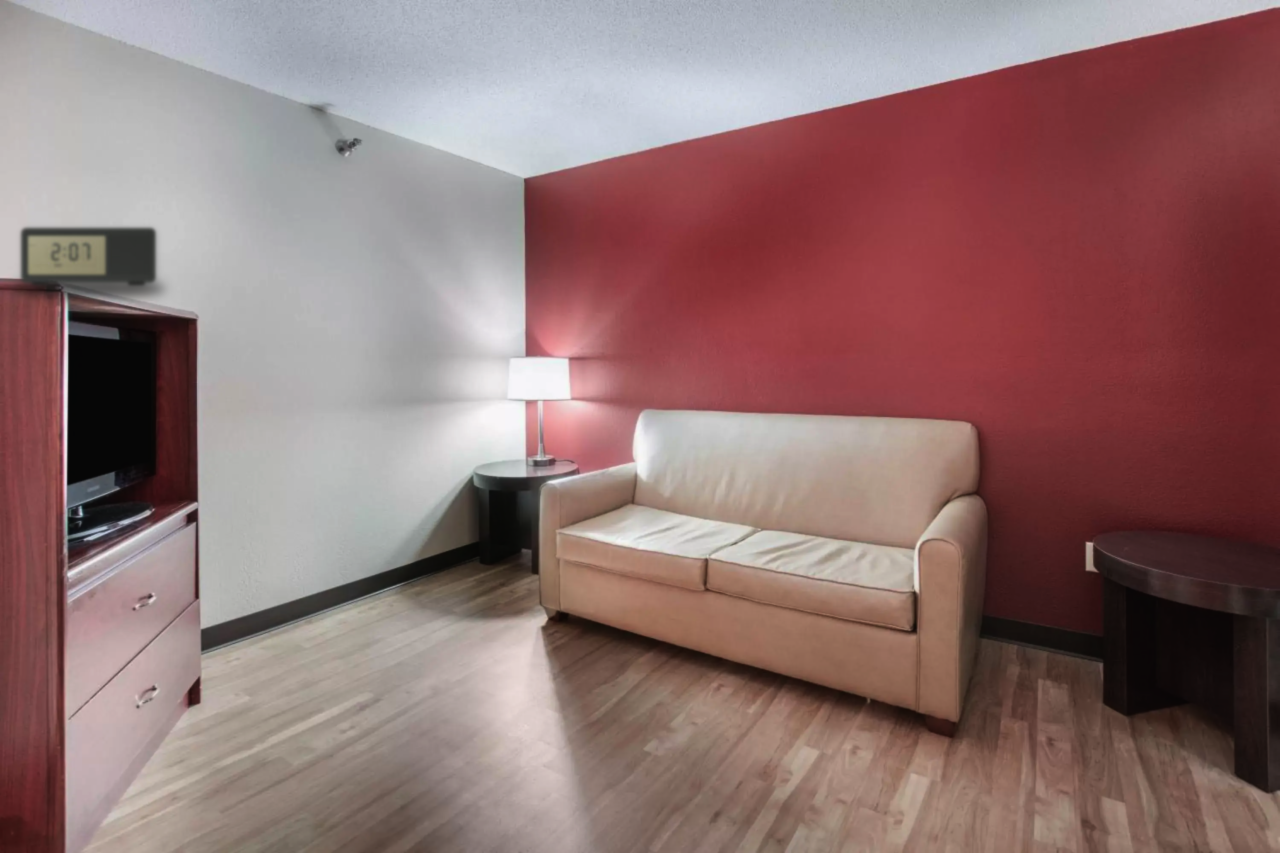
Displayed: 2 h 07 min
